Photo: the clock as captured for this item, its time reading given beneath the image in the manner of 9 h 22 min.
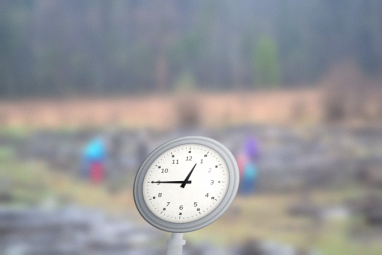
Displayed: 12 h 45 min
